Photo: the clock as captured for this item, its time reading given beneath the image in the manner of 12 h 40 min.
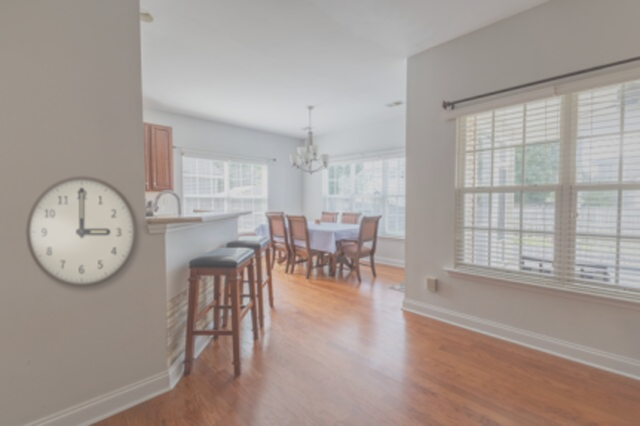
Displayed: 3 h 00 min
